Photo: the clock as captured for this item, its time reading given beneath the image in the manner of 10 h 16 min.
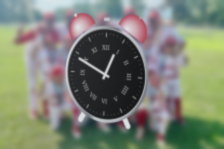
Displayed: 12 h 49 min
